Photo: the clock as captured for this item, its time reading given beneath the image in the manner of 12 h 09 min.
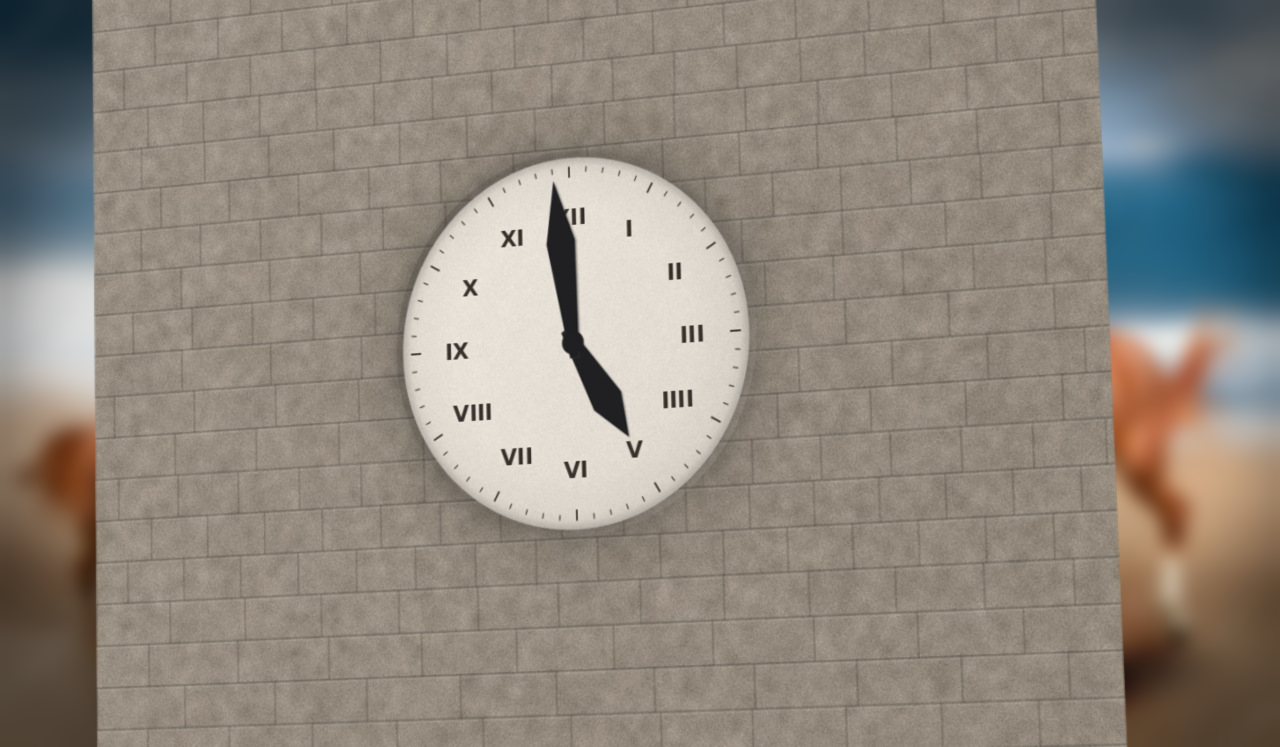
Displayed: 4 h 59 min
